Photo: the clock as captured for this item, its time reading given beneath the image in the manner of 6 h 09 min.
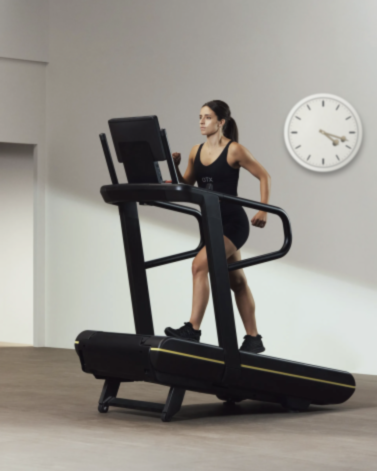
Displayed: 4 h 18 min
